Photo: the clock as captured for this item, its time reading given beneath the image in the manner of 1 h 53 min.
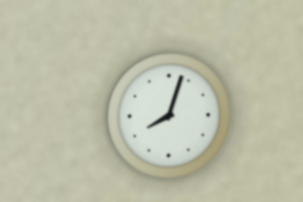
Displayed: 8 h 03 min
